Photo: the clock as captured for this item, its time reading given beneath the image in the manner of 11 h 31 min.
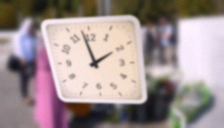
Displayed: 1 h 58 min
